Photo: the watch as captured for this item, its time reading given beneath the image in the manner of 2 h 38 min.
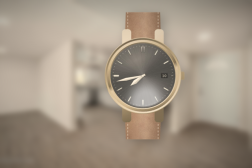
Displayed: 7 h 43 min
